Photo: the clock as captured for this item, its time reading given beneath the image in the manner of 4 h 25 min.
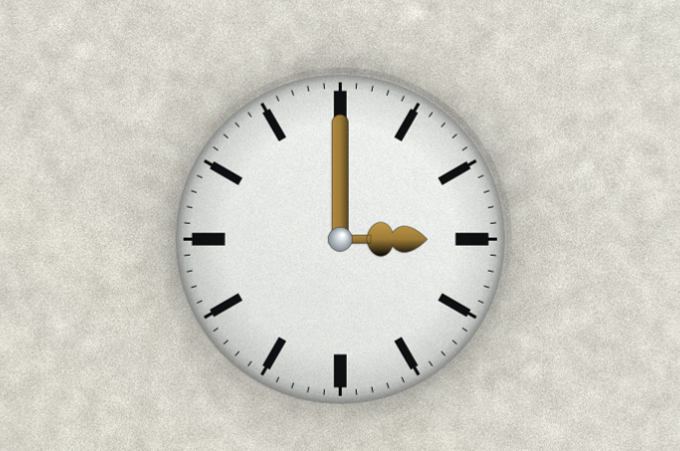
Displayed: 3 h 00 min
